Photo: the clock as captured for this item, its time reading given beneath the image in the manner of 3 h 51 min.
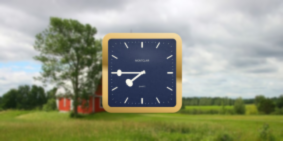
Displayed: 7 h 45 min
